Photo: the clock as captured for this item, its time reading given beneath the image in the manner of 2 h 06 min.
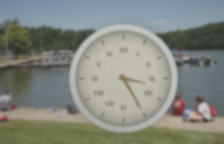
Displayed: 3 h 25 min
